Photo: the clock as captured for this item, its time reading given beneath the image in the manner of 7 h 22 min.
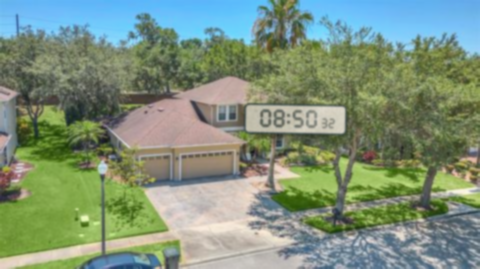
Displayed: 8 h 50 min
